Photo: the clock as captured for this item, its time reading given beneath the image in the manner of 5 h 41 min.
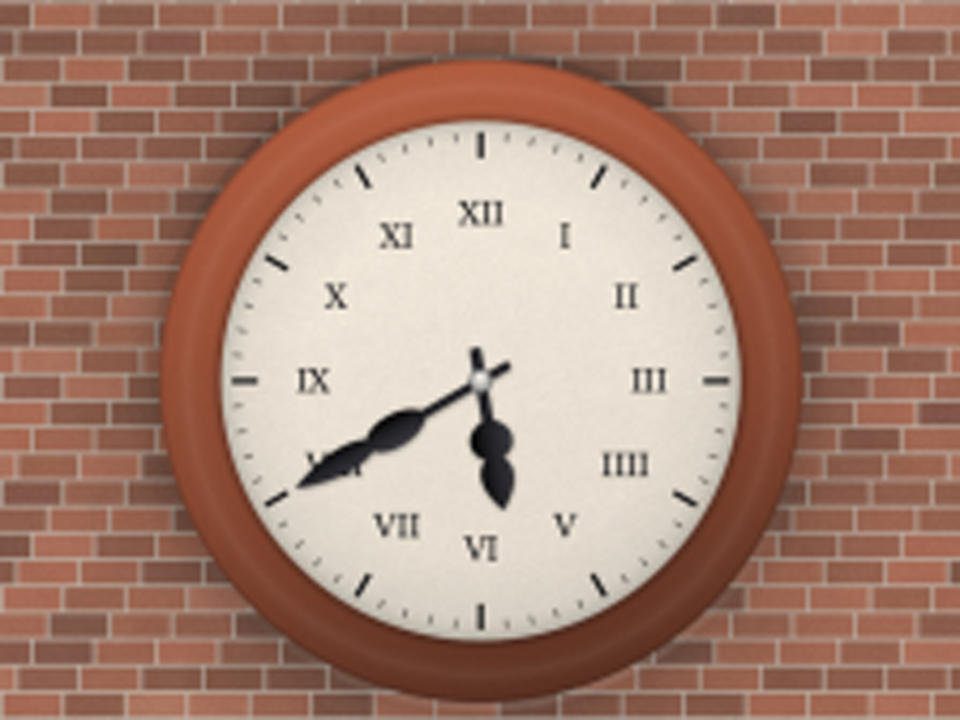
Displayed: 5 h 40 min
